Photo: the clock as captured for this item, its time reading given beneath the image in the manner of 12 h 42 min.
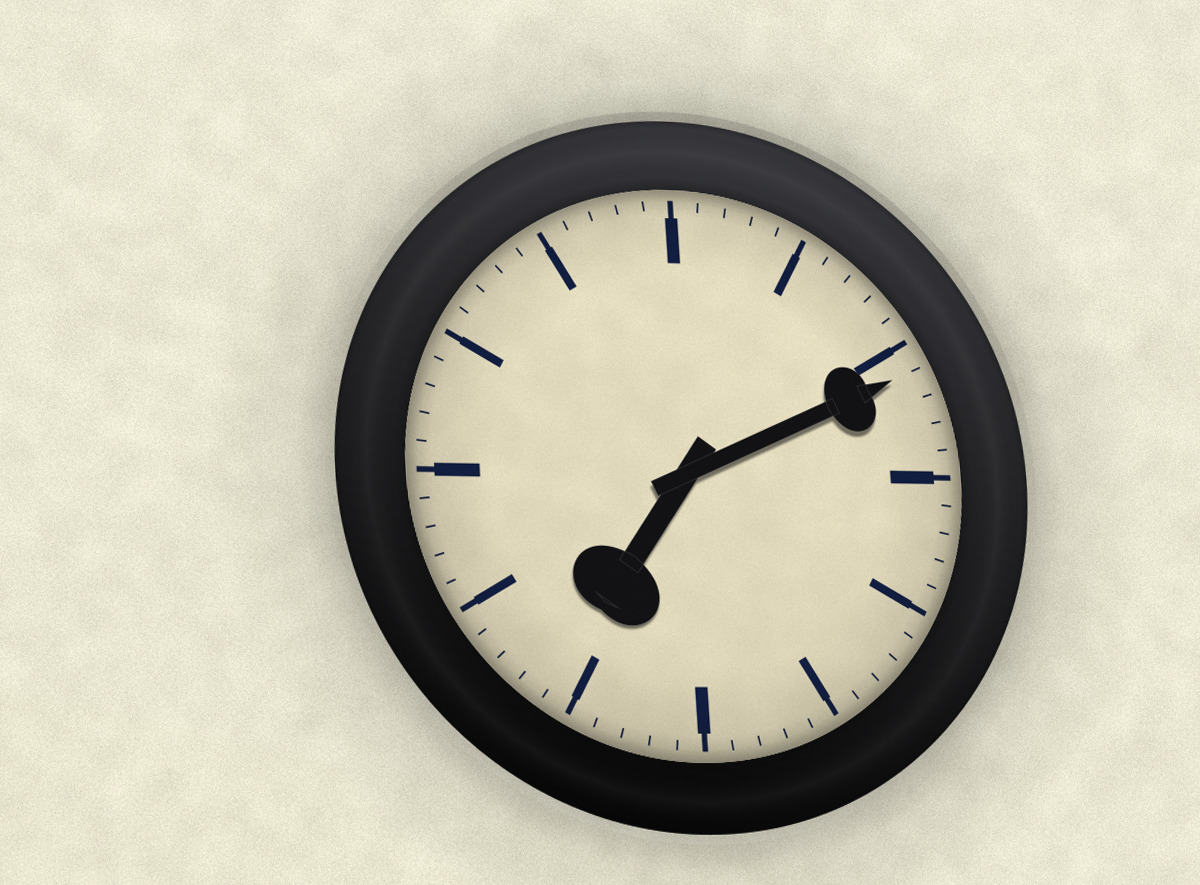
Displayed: 7 h 11 min
